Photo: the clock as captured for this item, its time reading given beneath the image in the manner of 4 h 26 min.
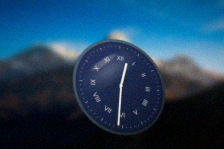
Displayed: 12 h 31 min
